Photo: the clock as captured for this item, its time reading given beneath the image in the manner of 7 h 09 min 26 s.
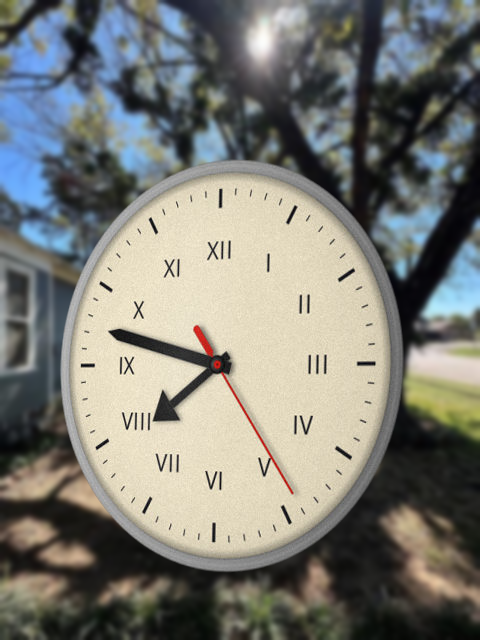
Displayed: 7 h 47 min 24 s
